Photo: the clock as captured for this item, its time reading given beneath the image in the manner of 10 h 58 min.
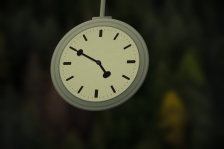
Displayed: 4 h 50 min
